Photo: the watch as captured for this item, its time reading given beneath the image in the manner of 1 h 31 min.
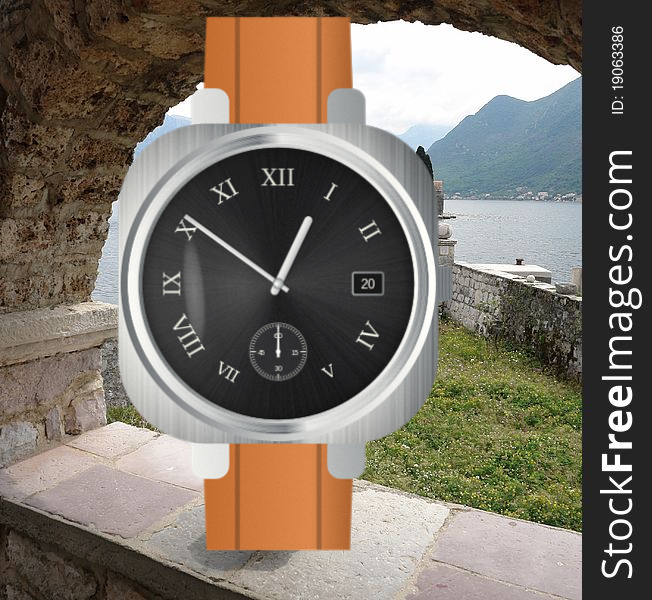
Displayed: 12 h 51 min
